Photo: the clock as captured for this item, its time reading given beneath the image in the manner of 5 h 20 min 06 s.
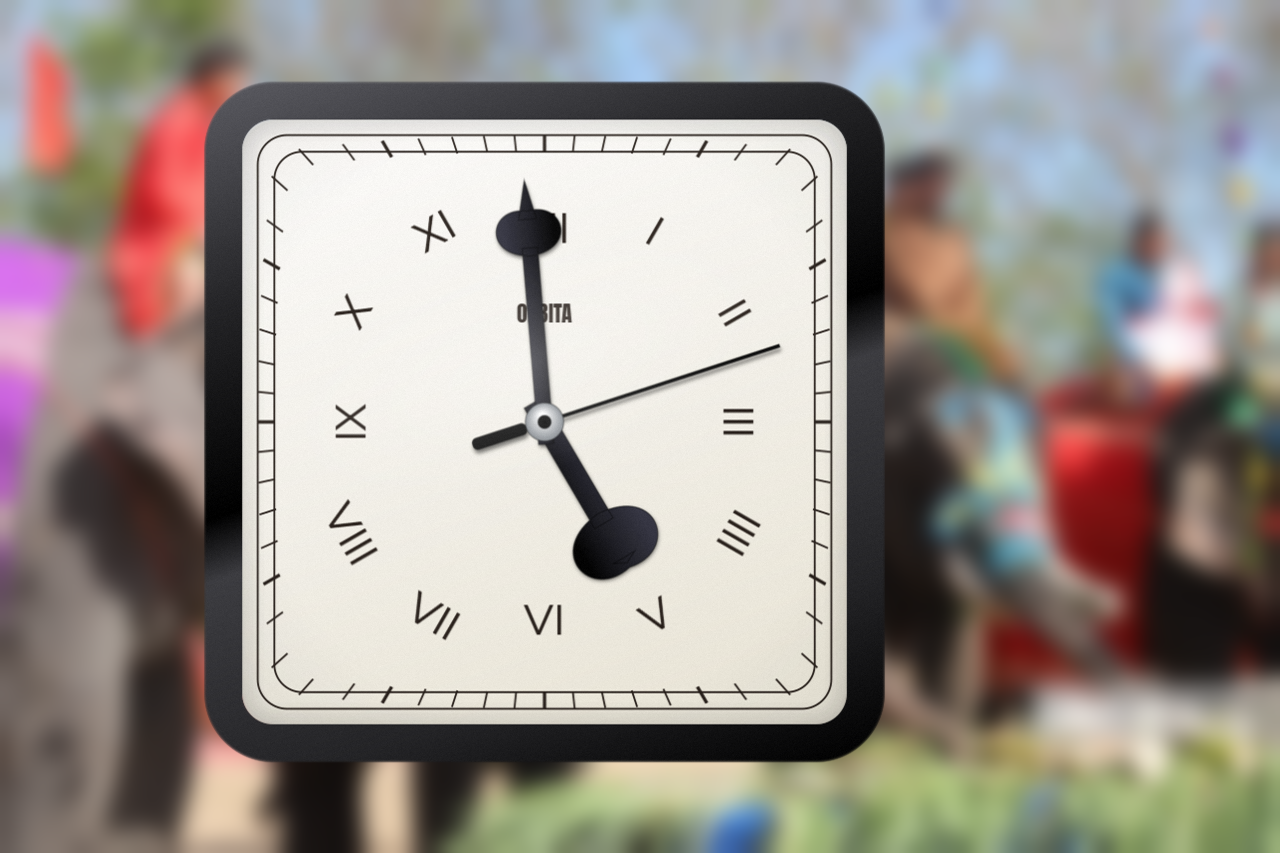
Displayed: 4 h 59 min 12 s
